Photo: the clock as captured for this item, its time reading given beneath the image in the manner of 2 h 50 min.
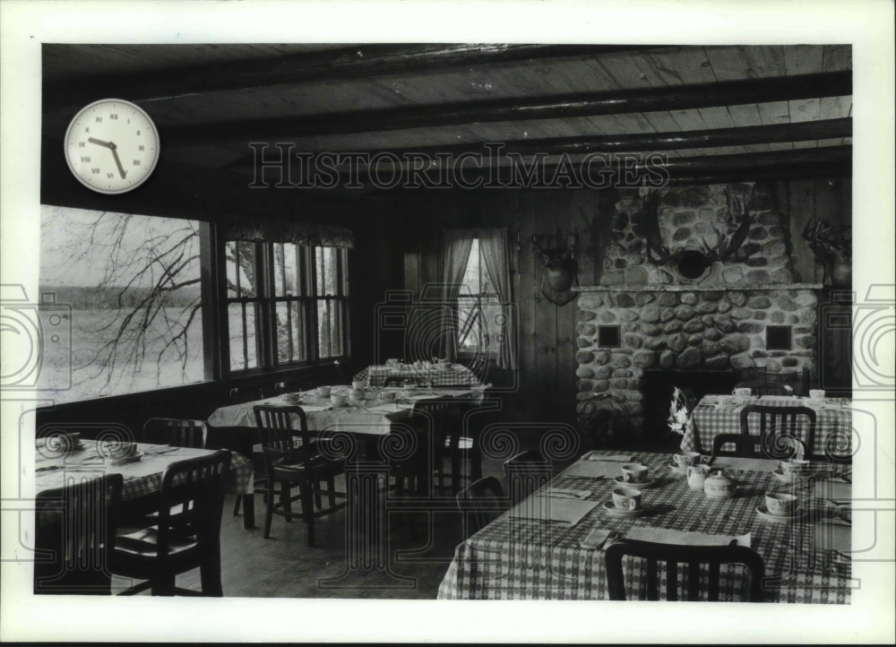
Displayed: 9 h 26 min
